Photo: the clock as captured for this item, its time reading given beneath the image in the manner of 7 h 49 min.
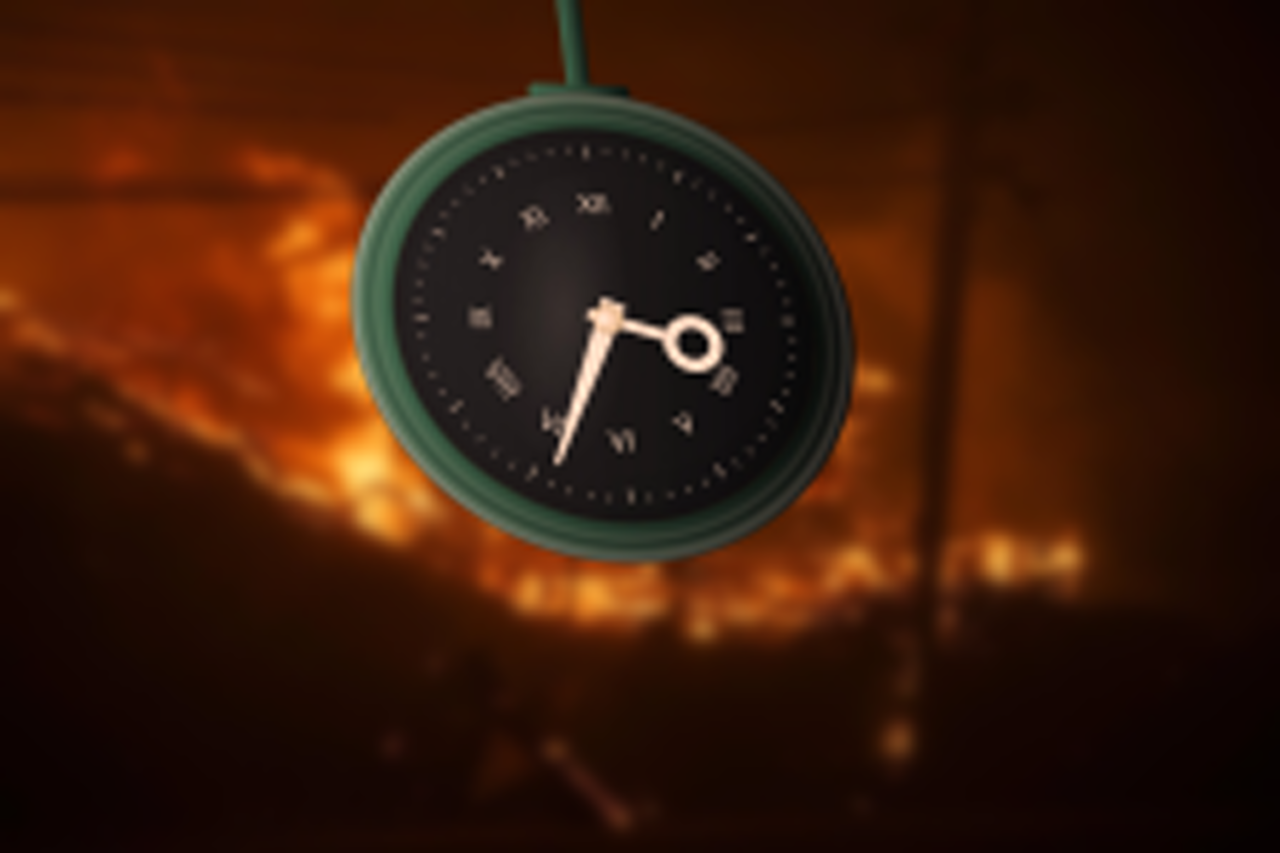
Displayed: 3 h 34 min
